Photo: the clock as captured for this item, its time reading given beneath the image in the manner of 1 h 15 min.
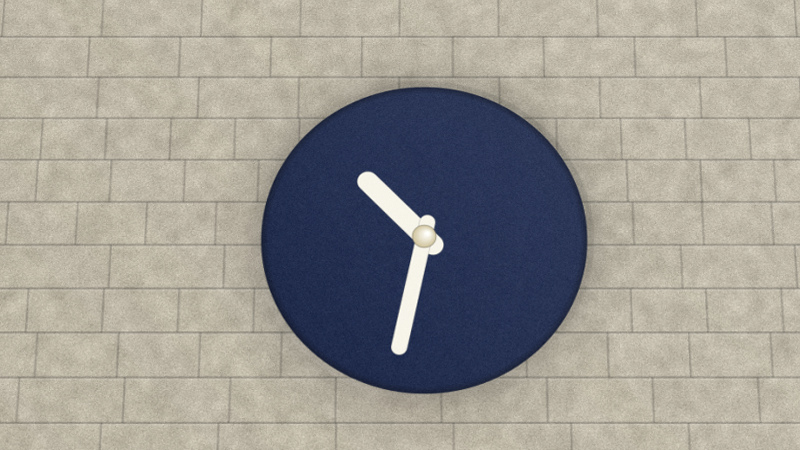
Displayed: 10 h 32 min
